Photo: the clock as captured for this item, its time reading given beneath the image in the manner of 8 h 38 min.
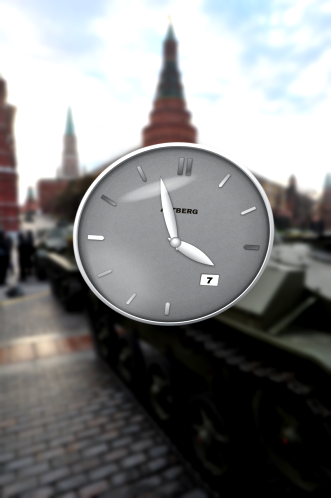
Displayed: 3 h 57 min
